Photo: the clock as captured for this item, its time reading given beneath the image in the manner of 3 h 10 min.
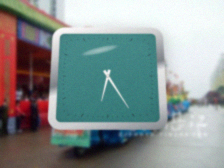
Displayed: 6 h 25 min
